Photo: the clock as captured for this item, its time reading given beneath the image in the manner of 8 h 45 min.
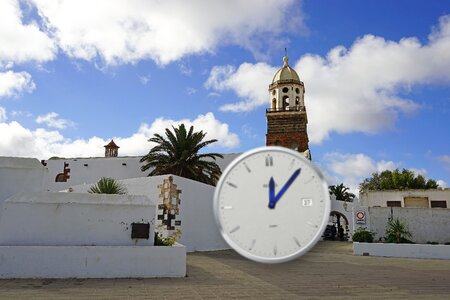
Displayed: 12 h 07 min
